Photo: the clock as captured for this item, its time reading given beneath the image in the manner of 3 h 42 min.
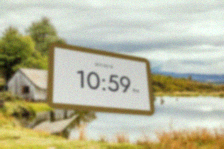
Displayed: 10 h 59 min
